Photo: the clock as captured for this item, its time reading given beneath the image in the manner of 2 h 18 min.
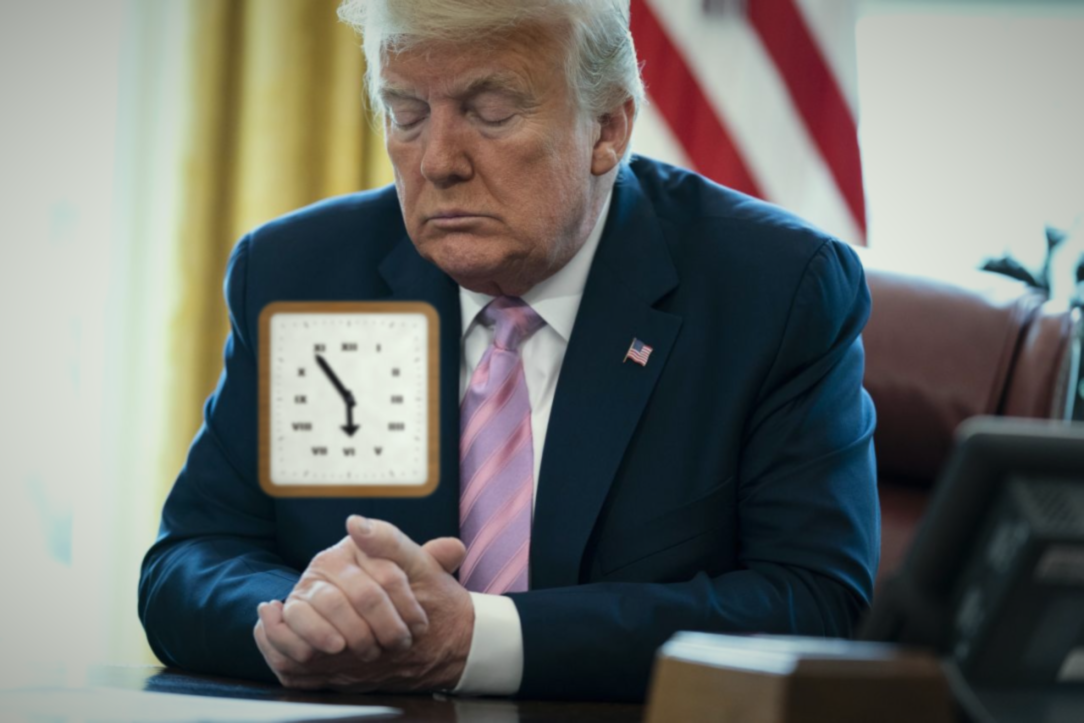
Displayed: 5 h 54 min
